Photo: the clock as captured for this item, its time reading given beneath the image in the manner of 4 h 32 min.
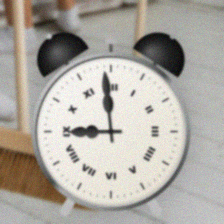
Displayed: 8 h 59 min
